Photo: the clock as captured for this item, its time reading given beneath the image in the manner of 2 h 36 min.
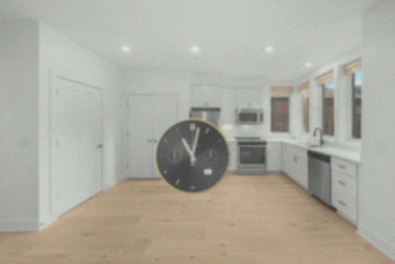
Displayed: 11 h 02 min
